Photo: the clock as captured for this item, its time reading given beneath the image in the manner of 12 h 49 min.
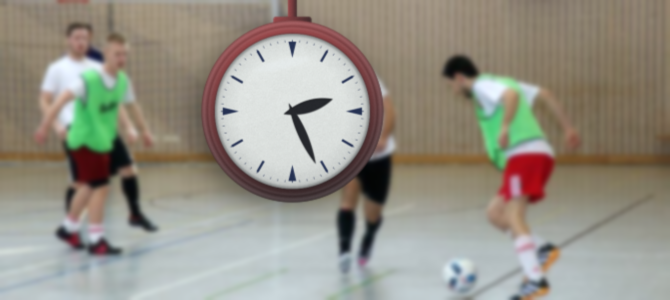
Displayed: 2 h 26 min
